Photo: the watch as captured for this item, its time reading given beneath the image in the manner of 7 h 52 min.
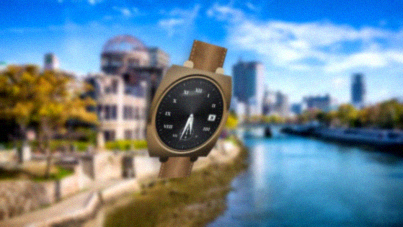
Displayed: 5 h 32 min
